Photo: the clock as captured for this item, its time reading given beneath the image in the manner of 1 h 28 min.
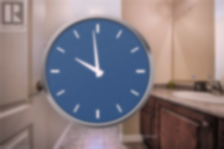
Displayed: 9 h 59 min
